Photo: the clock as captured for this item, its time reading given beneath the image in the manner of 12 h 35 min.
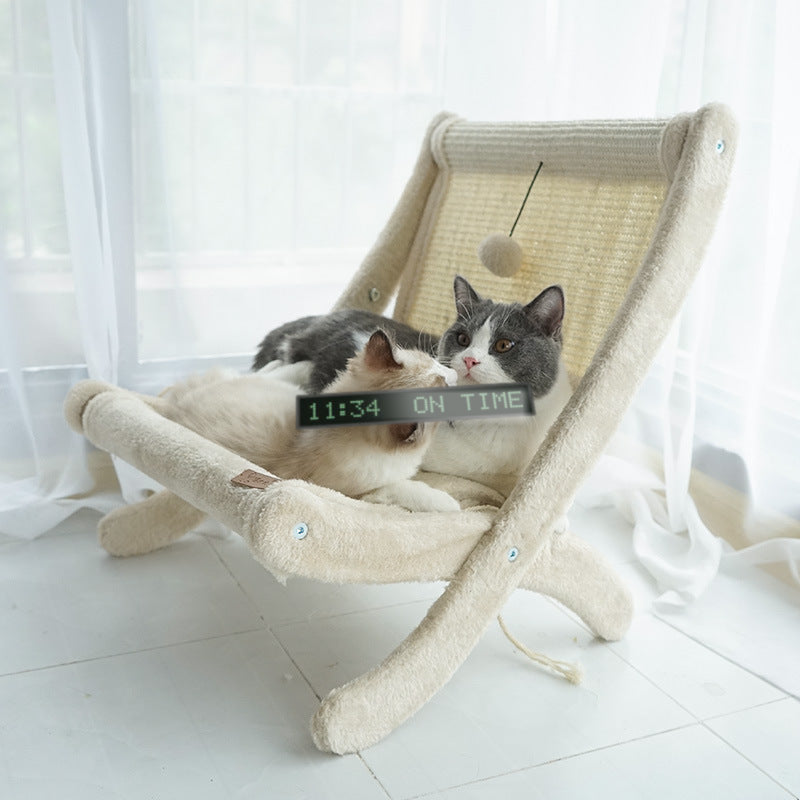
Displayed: 11 h 34 min
